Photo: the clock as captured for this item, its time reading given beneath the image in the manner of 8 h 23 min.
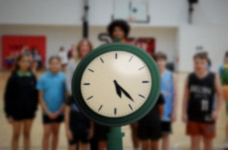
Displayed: 5 h 23 min
